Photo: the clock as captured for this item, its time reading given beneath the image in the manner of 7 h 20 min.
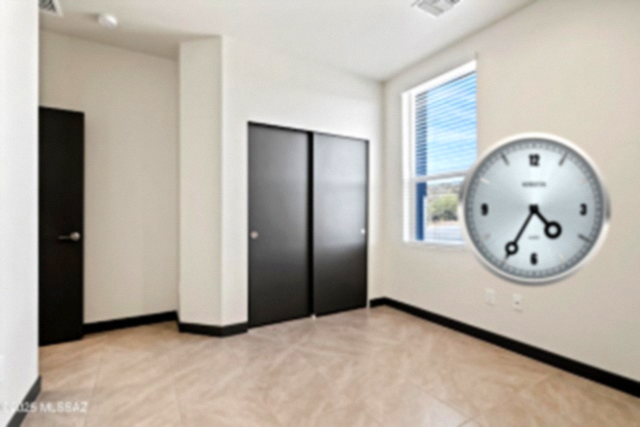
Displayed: 4 h 35 min
